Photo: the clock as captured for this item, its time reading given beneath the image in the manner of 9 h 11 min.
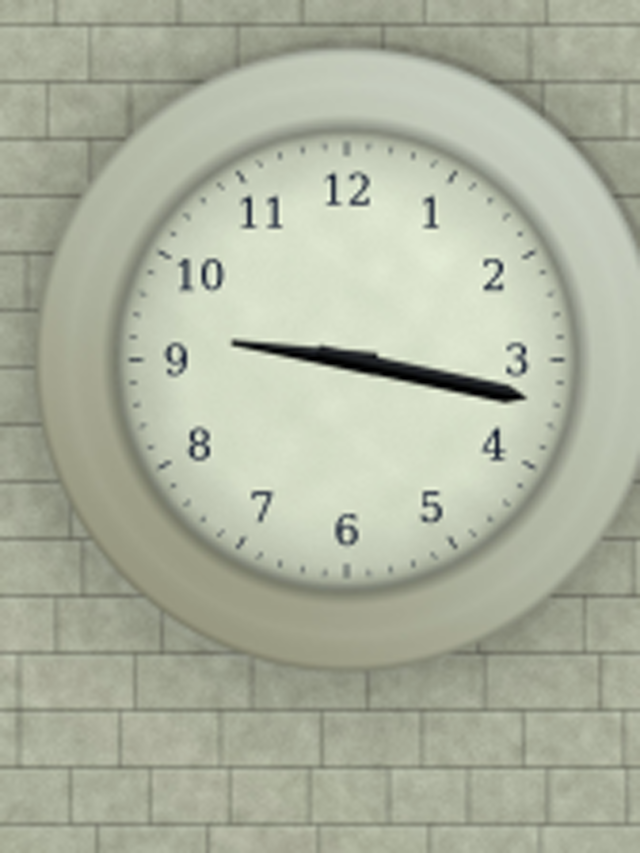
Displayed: 9 h 17 min
